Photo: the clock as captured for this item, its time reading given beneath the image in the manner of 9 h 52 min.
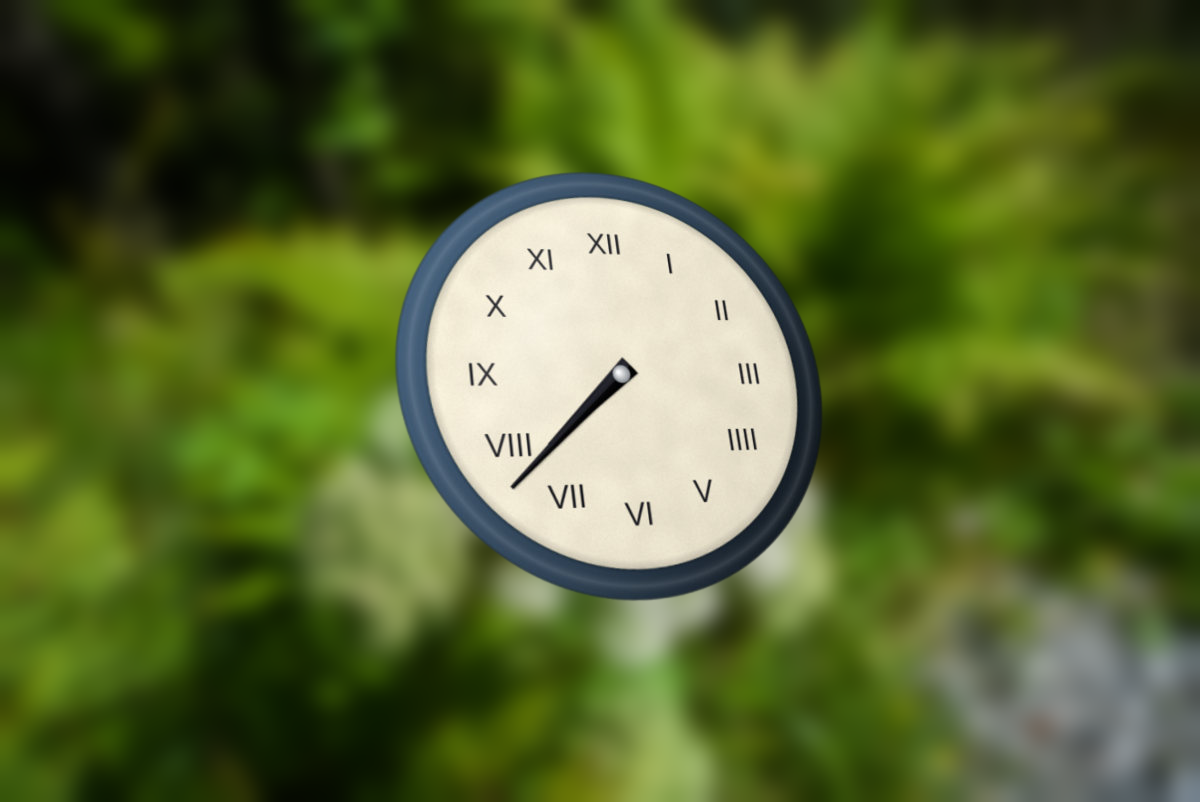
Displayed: 7 h 38 min
